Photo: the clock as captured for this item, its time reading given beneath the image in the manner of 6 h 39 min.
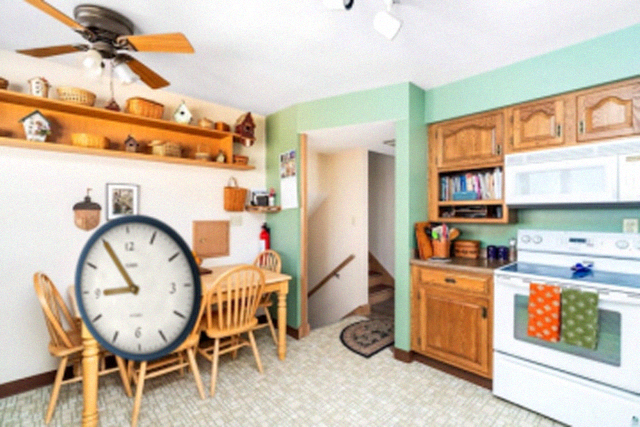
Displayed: 8 h 55 min
